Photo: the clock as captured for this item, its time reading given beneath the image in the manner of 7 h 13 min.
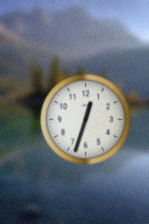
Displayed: 12 h 33 min
